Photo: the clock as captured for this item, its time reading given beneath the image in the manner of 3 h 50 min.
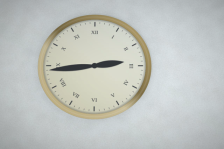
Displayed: 2 h 44 min
